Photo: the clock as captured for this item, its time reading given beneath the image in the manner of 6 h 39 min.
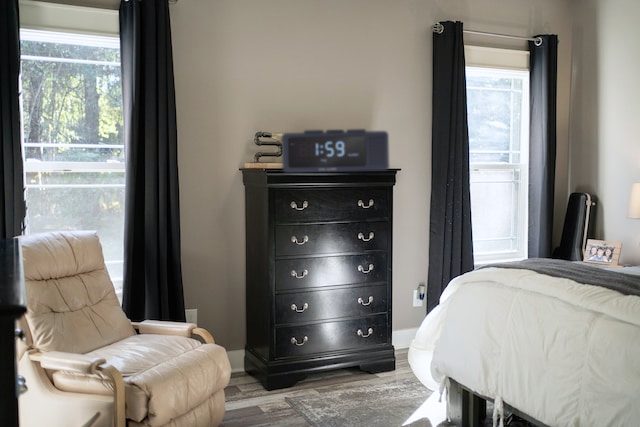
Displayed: 1 h 59 min
